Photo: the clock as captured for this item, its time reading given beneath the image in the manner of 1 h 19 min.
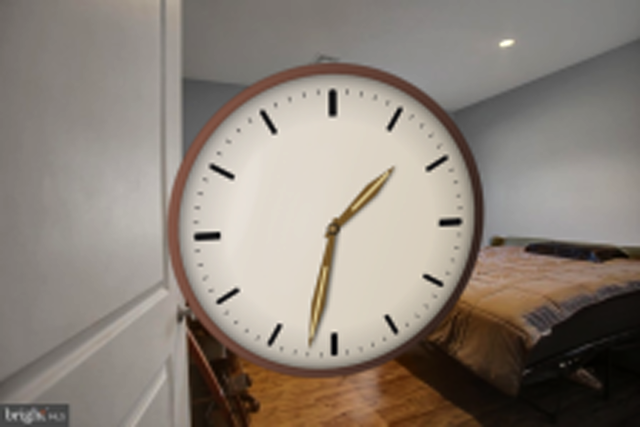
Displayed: 1 h 32 min
